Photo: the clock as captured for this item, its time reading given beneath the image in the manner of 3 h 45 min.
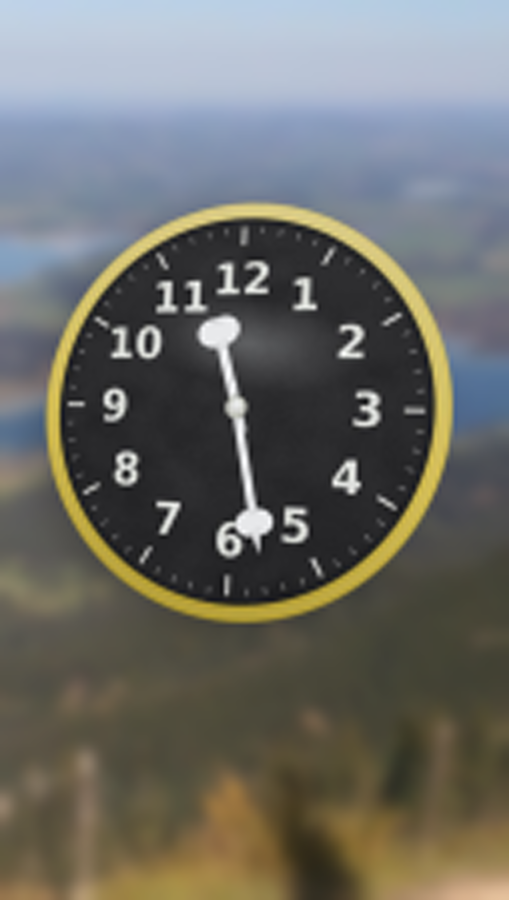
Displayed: 11 h 28 min
